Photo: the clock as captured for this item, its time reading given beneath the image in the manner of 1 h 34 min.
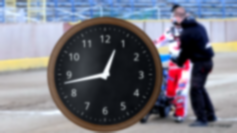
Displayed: 12 h 43 min
